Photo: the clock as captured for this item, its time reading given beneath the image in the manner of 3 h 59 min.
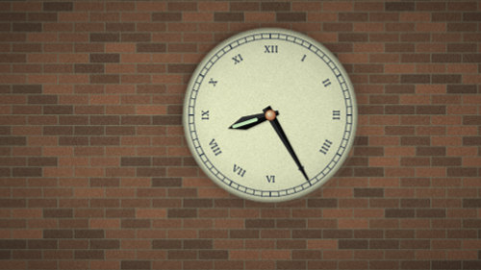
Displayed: 8 h 25 min
